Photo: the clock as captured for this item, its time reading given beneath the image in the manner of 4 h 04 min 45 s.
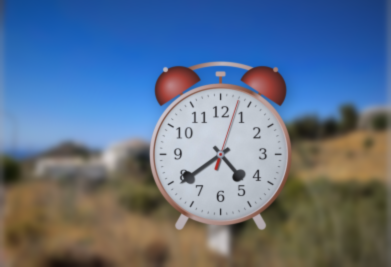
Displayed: 4 h 39 min 03 s
